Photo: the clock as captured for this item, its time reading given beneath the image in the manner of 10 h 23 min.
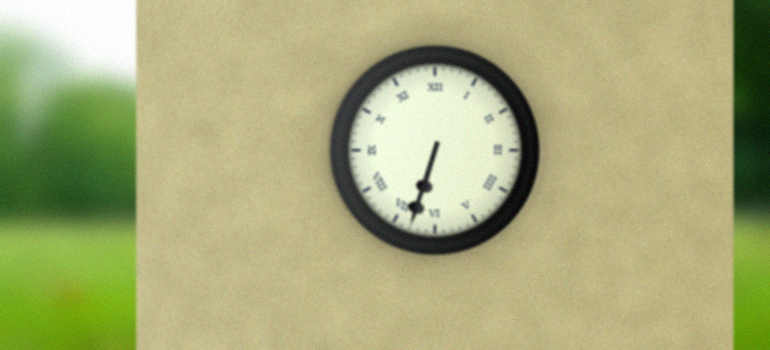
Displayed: 6 h 33 min
